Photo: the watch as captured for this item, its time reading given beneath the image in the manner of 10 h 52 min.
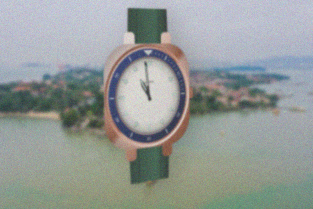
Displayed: 10 h 59 min
